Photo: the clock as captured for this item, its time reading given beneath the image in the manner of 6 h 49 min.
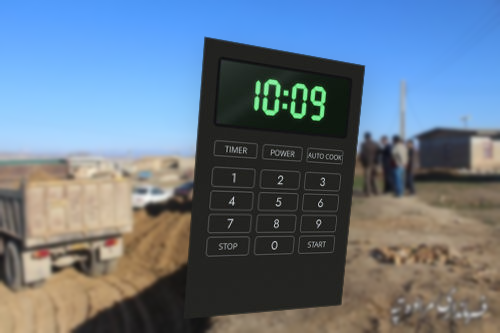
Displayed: 10 h 09 min
